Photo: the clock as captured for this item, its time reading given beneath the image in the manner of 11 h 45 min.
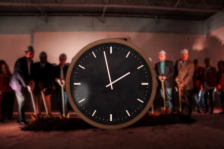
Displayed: 1 h 58 min
